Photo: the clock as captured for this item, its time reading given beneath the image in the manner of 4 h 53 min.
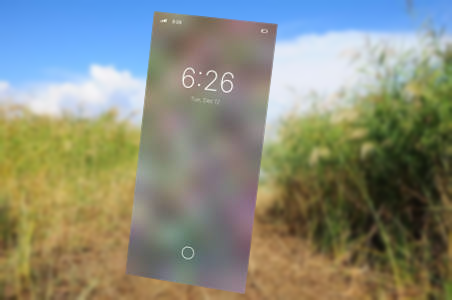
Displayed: 6 h 26 min
